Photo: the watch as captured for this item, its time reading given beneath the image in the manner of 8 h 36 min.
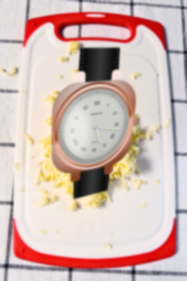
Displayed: 5 h 17 min
